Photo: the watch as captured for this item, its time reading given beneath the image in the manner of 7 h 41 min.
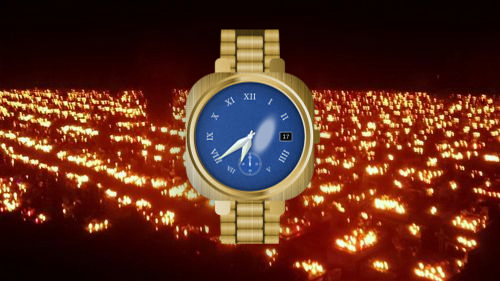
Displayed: 6 h 39 min
